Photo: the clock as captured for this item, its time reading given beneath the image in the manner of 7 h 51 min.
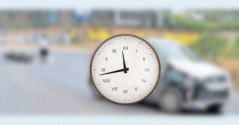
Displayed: 11 h 43 min
